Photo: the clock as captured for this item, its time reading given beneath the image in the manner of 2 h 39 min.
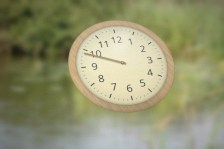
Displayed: 9 h 49 min
